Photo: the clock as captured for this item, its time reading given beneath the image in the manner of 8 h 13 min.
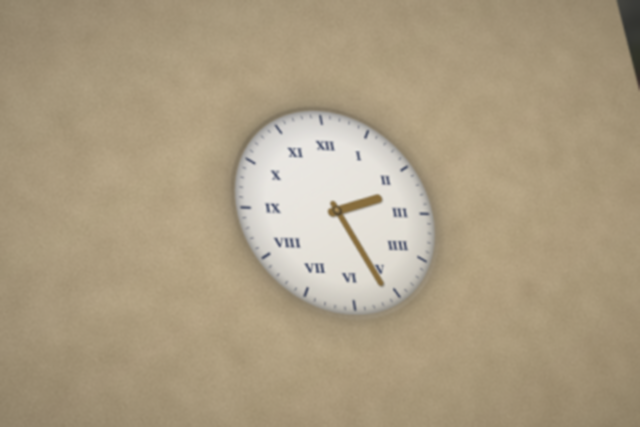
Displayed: 2 h 26 min
